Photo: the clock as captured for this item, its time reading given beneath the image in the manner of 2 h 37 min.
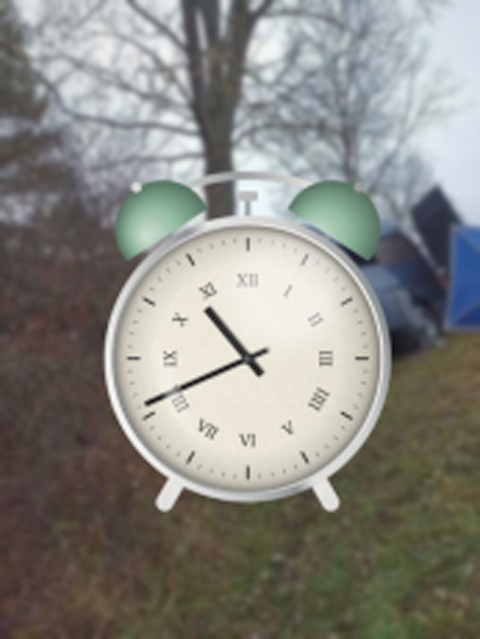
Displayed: 10 h 41 min
